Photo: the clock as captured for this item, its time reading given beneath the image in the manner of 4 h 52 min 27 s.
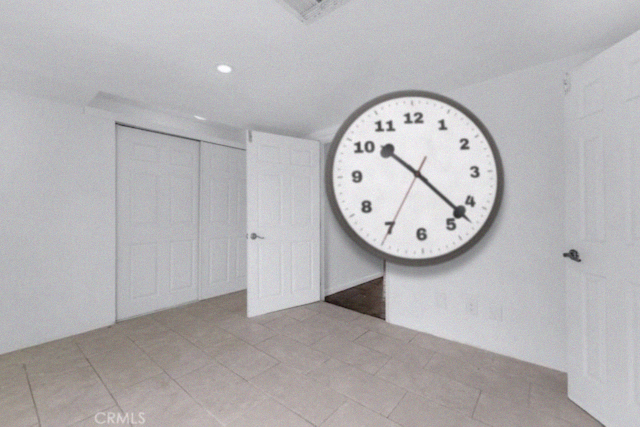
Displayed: 10 h 22 min 35 s
